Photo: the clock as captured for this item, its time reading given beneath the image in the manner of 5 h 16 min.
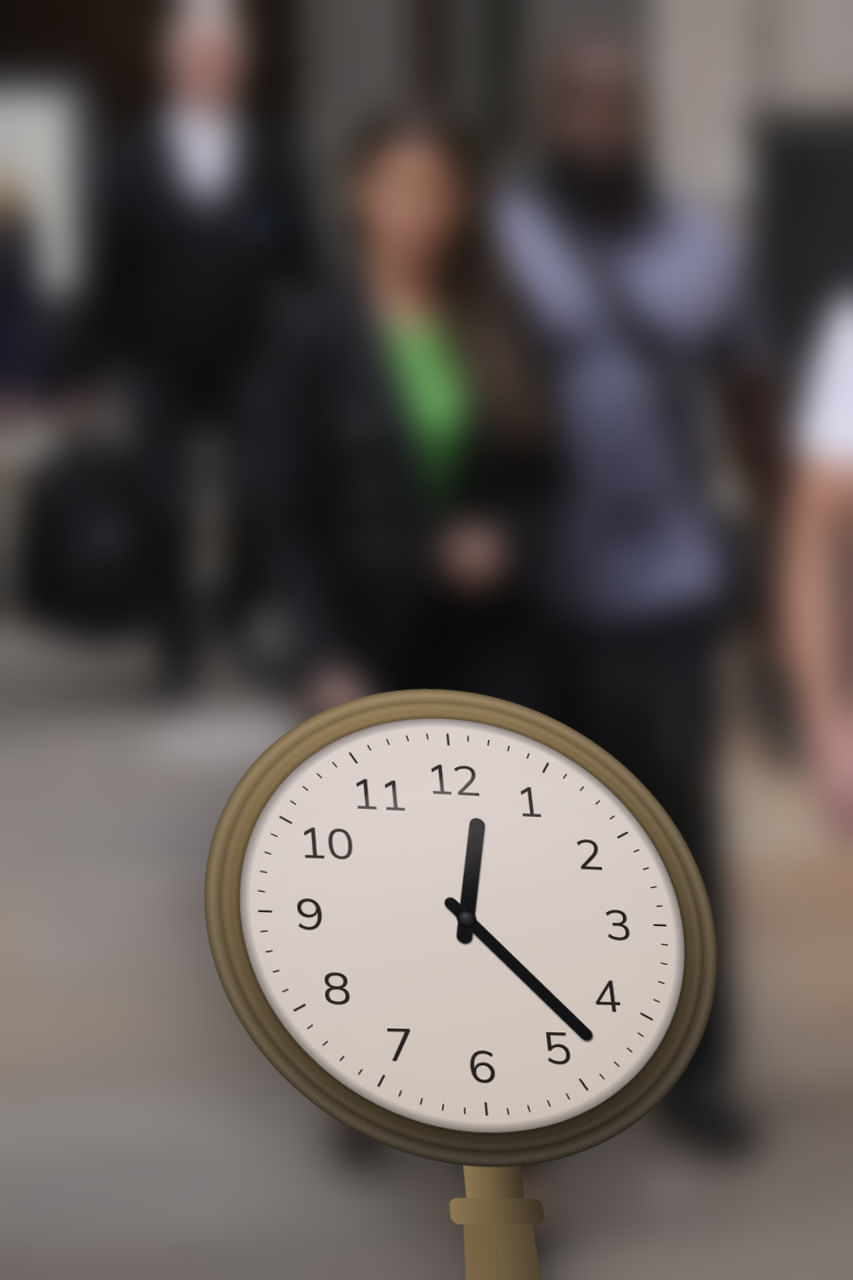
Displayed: 12 h 23 min
